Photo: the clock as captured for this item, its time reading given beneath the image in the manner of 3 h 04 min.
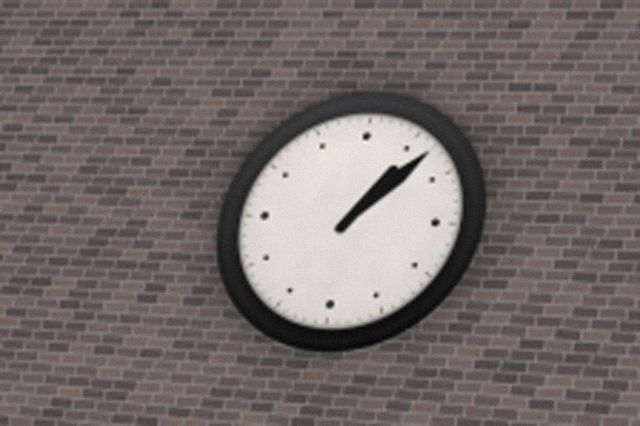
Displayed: 1 h 07 min
